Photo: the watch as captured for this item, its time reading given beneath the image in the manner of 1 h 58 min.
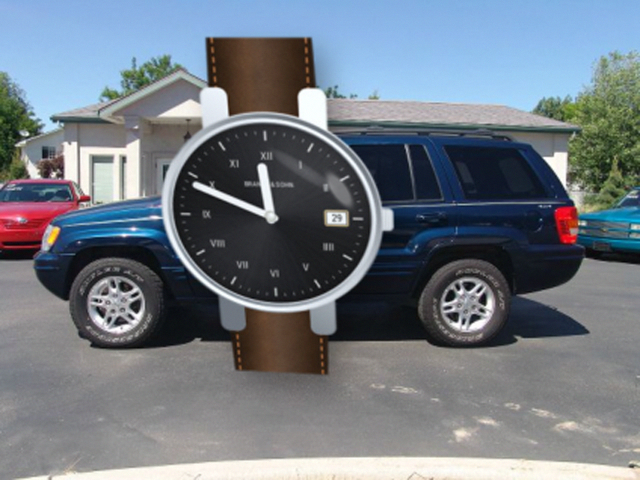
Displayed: 11 h 49 min
